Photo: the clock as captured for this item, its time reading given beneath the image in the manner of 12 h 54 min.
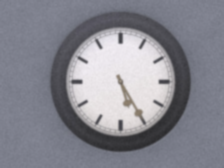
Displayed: 5 h 25 min
